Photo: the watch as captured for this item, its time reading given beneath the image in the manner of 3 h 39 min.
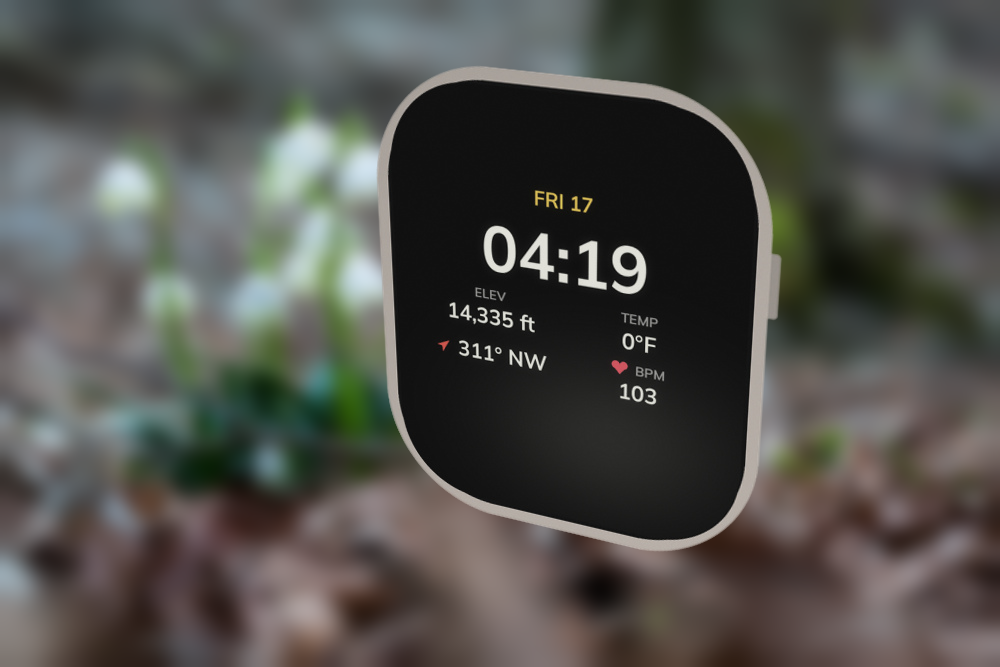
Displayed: 4 h 19 min
